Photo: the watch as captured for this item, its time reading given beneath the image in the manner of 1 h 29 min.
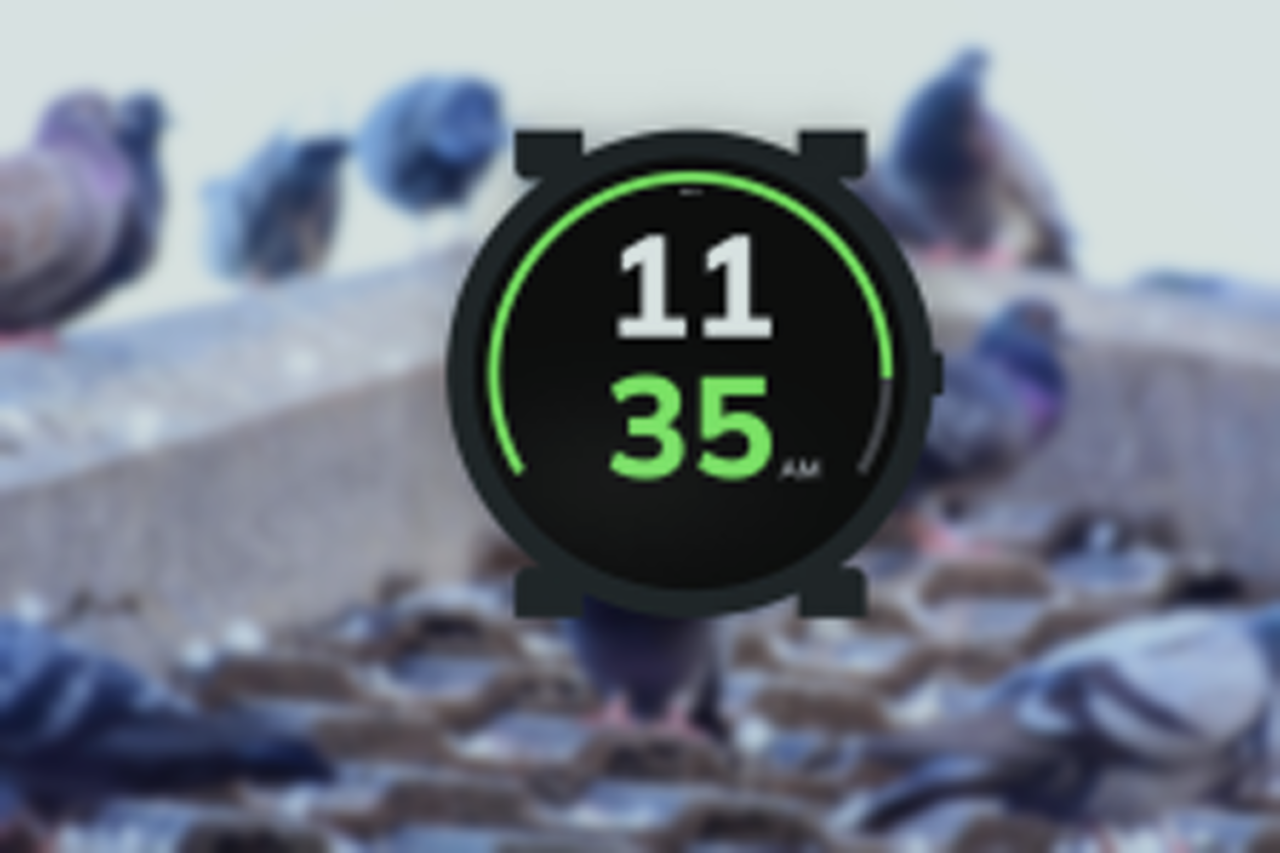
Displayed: 11 h 35 min
